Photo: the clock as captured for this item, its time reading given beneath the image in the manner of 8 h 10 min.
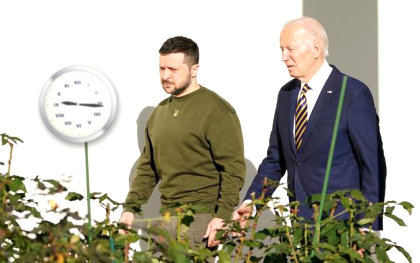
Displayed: 9 h 16 min
